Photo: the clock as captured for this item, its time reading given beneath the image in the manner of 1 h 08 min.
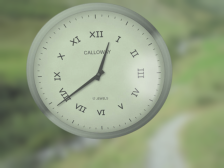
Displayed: 12 h 39 min
